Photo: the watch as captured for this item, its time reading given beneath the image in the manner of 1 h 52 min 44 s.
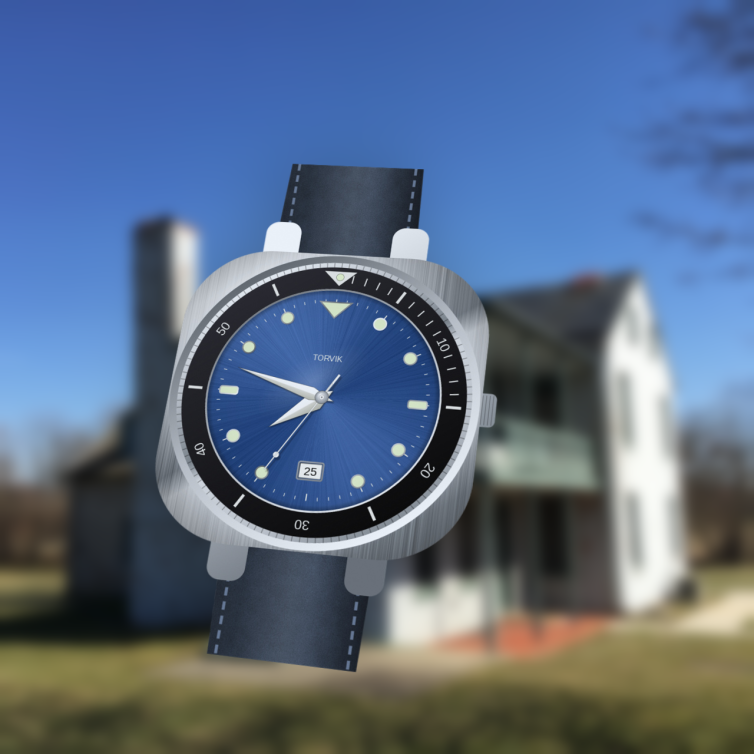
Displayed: 7 h 47 min 35 s
